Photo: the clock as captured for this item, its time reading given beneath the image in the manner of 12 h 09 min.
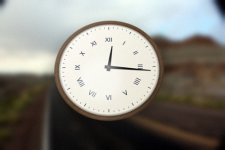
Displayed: 12 h 16 min
